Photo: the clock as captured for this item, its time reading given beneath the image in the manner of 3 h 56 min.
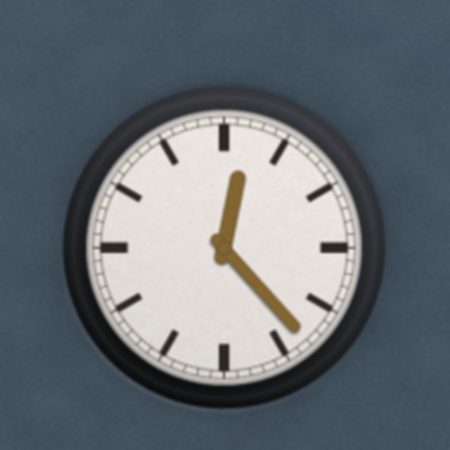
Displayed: 12 h 23 min
